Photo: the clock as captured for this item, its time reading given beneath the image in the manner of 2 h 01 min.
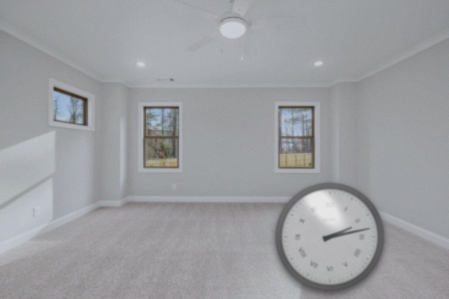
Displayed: 2 h 13 min
